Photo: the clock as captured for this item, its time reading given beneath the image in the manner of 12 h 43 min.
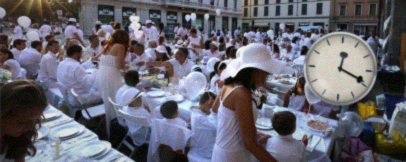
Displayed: 12 h 19 min
